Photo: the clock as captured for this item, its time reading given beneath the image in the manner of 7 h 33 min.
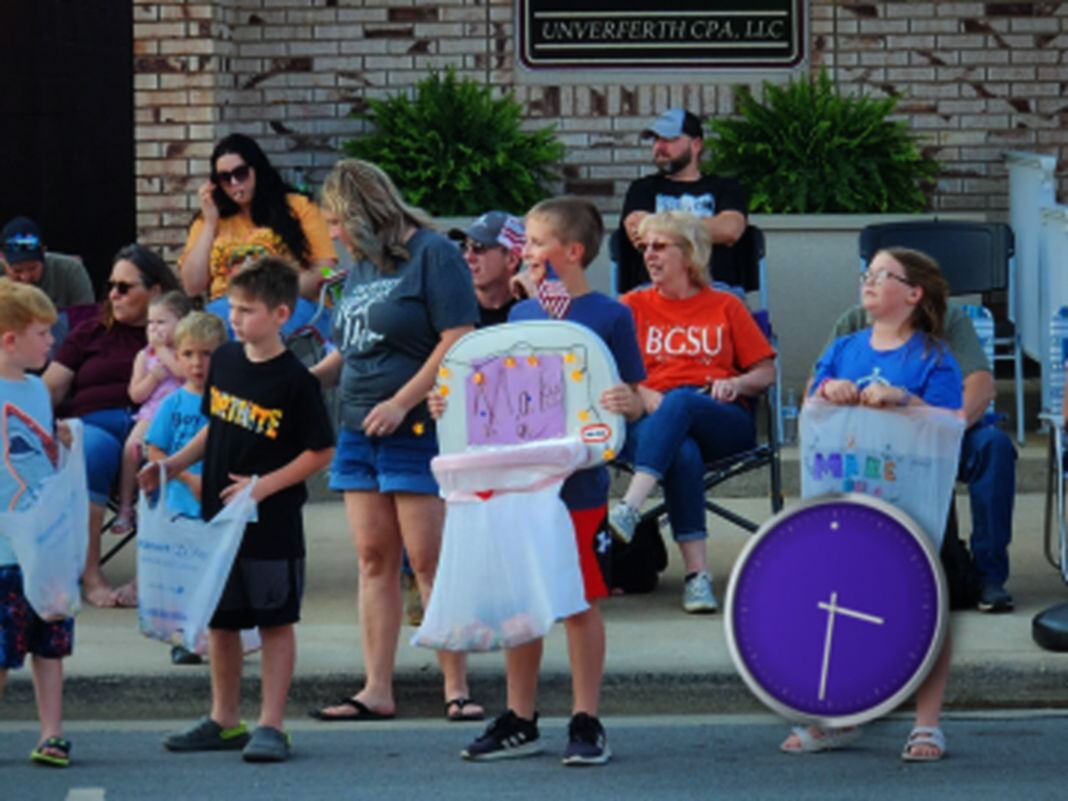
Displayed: 3 h 31 min
